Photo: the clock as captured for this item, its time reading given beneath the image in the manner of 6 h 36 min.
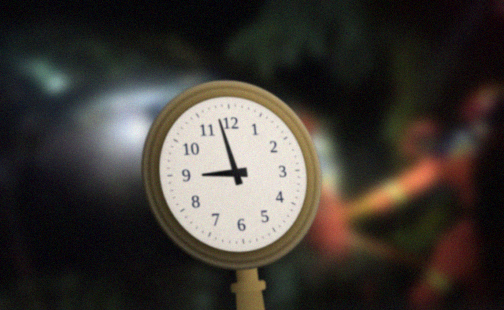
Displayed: 8 h 58 min
